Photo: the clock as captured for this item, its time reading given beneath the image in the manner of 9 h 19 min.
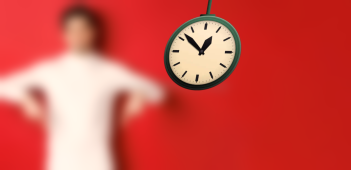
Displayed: 12 h 52 min
